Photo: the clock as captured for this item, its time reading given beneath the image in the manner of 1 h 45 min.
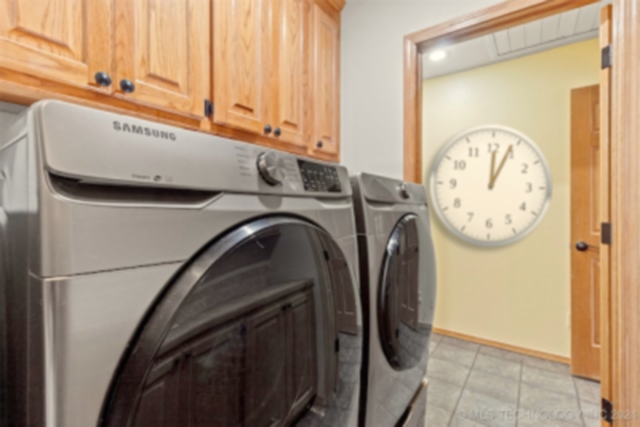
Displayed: 12 h 04 min
